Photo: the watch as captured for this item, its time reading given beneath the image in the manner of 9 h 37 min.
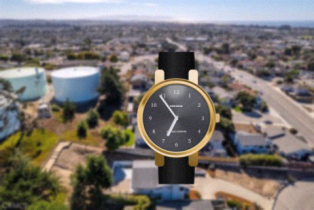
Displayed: 6 h 54 min
